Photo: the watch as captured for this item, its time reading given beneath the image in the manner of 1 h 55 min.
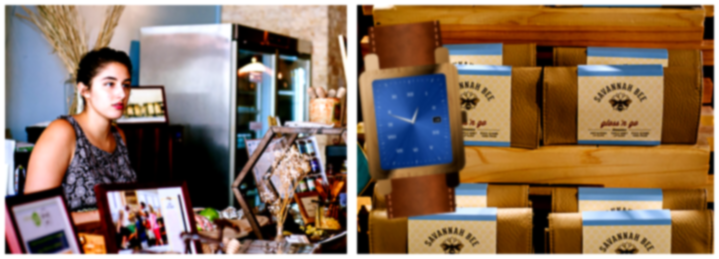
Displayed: 12 h 49 min
